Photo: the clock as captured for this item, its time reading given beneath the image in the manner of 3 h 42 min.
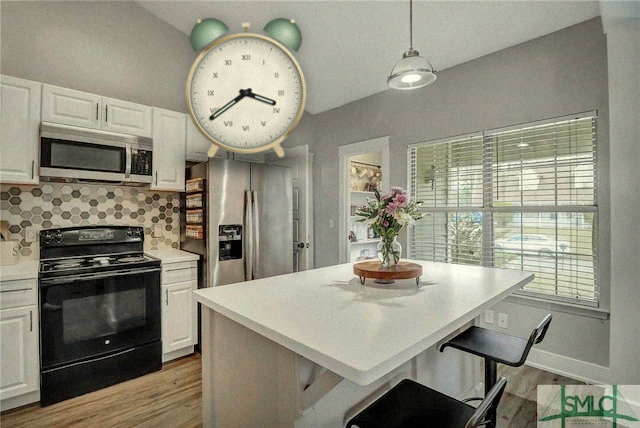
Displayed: 3 h 39 min
